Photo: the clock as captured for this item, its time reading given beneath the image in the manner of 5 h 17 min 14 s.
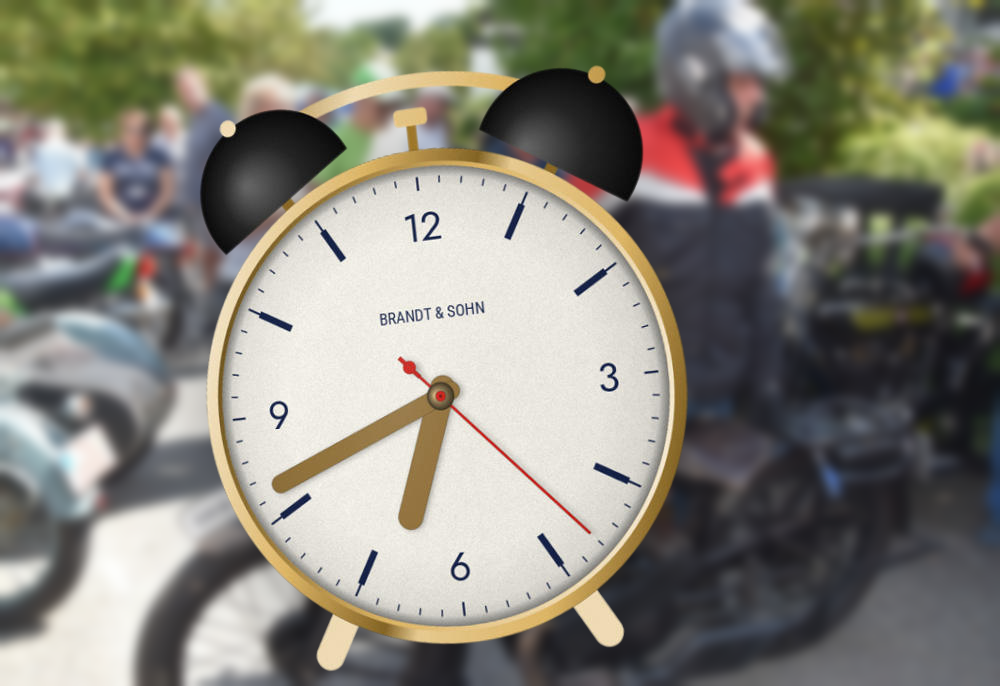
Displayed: 6 h 41 min 23 s
